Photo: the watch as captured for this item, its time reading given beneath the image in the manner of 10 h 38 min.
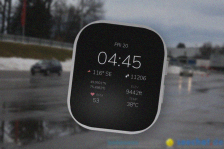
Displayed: 4 h 45 min
